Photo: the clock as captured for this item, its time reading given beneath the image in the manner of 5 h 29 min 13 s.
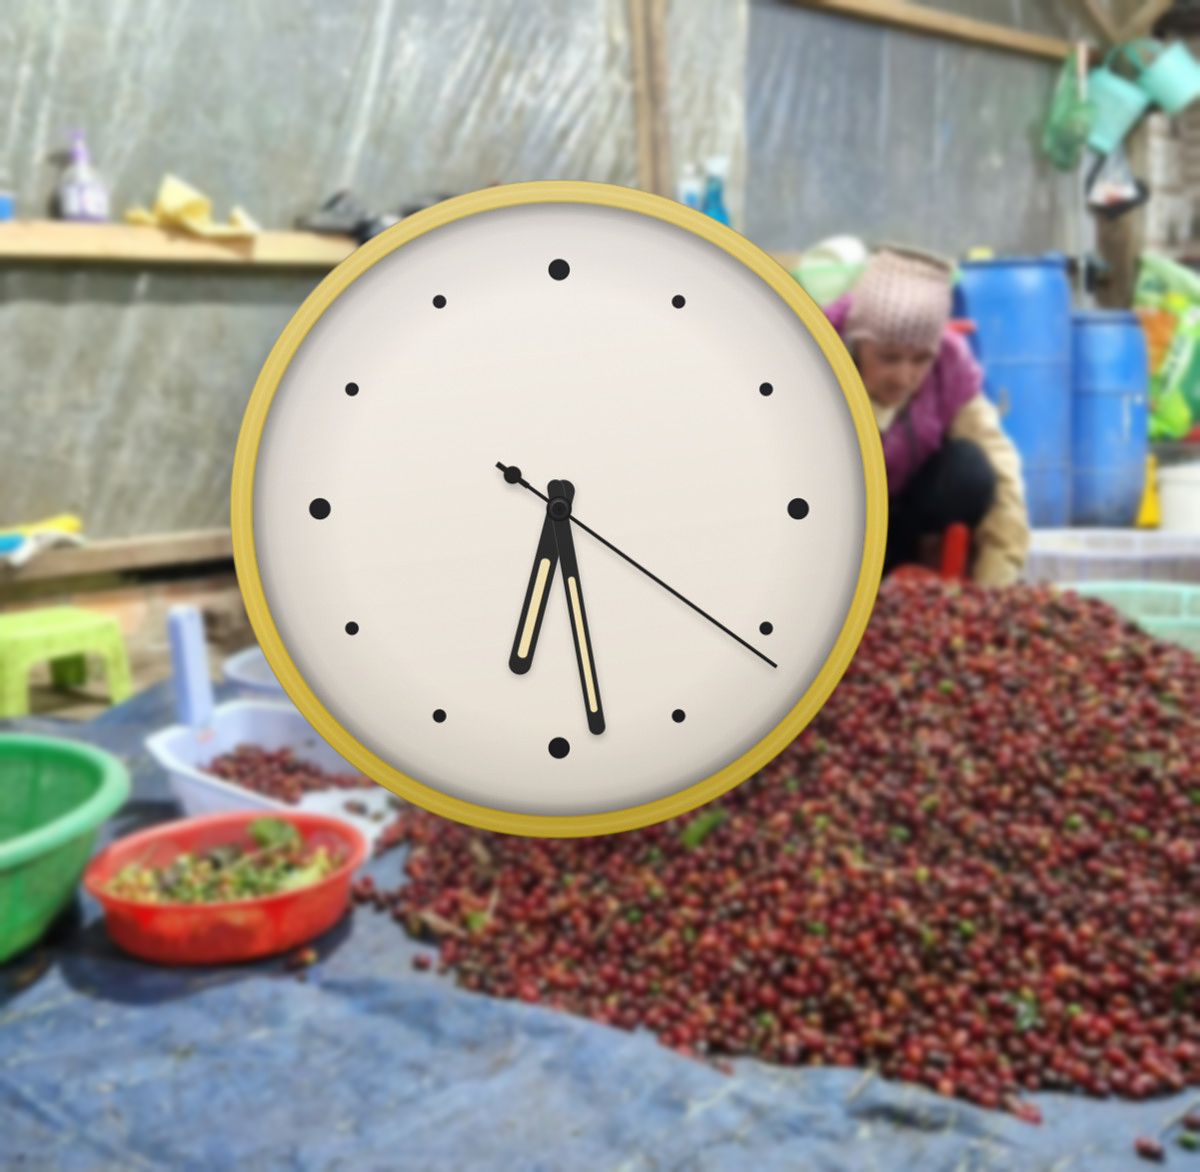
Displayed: 6 h 28 min 21 s
